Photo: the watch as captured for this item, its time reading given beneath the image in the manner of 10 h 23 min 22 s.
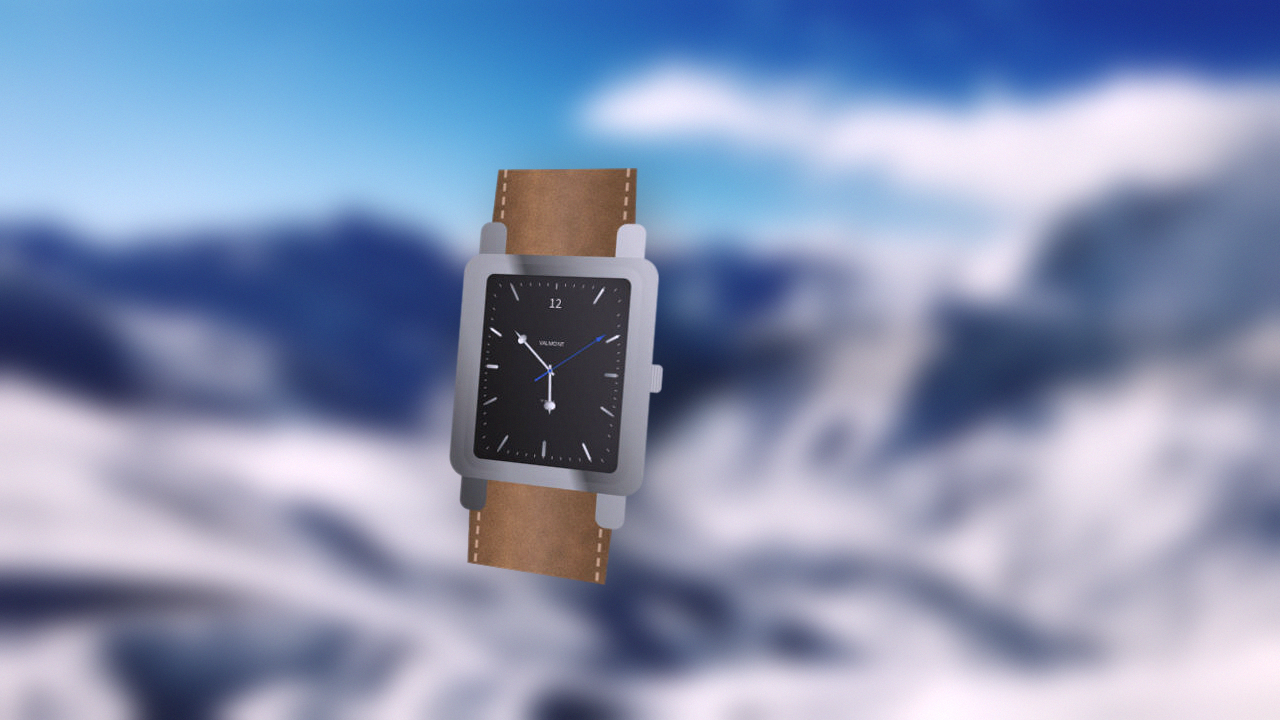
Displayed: 5 h 52 min 09 s
